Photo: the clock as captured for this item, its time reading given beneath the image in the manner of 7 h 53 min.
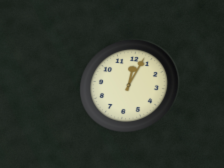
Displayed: 12 h 03 min
